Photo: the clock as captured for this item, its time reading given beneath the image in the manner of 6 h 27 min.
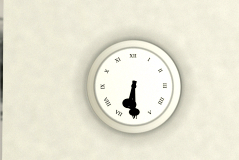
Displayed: 6 h 30 min
